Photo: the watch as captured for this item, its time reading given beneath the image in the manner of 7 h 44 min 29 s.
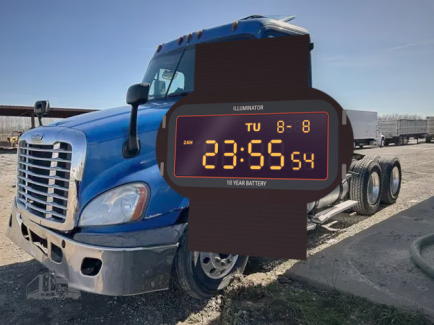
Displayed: 23 h 55 min 54 s
